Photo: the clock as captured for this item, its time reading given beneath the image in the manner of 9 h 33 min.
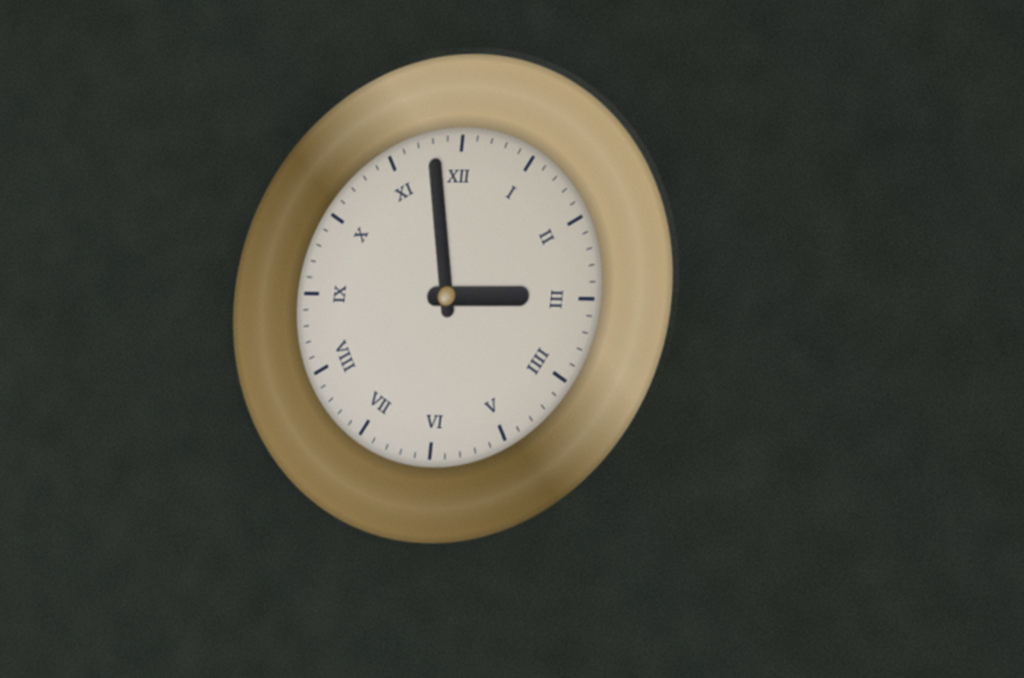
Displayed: 2 h 58 min
